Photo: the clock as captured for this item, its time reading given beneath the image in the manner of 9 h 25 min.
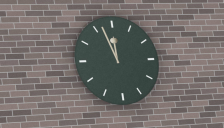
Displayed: 11 h 57 min
